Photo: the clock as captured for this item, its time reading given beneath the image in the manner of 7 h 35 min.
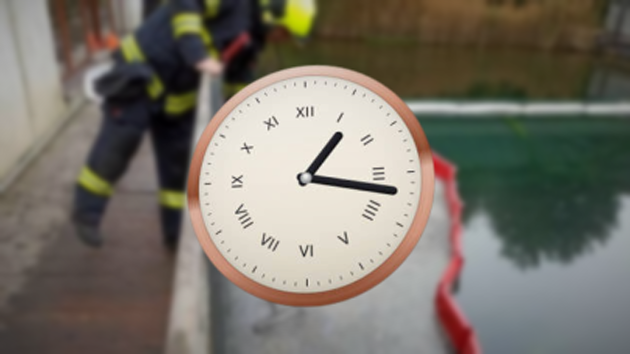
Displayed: 1 h 17 min
